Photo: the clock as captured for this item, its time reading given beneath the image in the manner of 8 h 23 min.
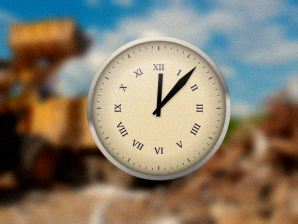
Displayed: 12 h 07 min
